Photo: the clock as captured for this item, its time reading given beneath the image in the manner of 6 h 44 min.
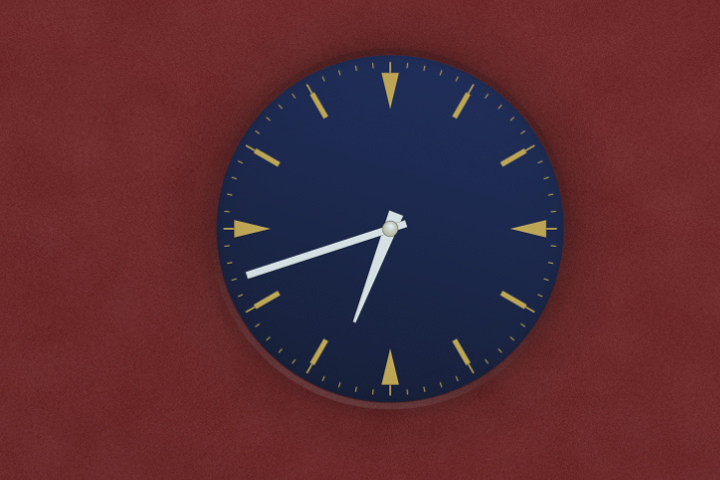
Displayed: 6 h 42 min
